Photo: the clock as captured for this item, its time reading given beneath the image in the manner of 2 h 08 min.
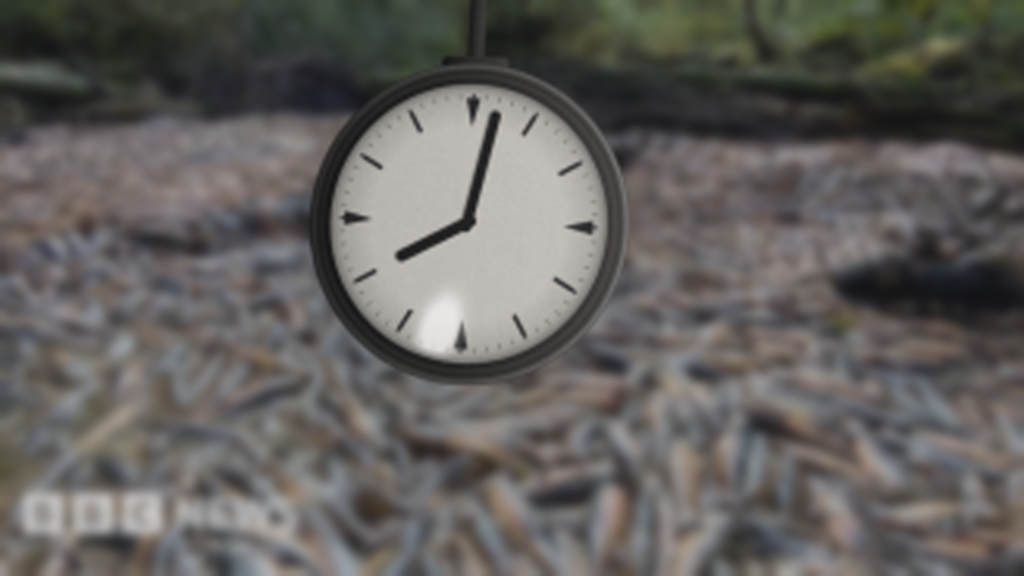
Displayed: 8 h 02 min
